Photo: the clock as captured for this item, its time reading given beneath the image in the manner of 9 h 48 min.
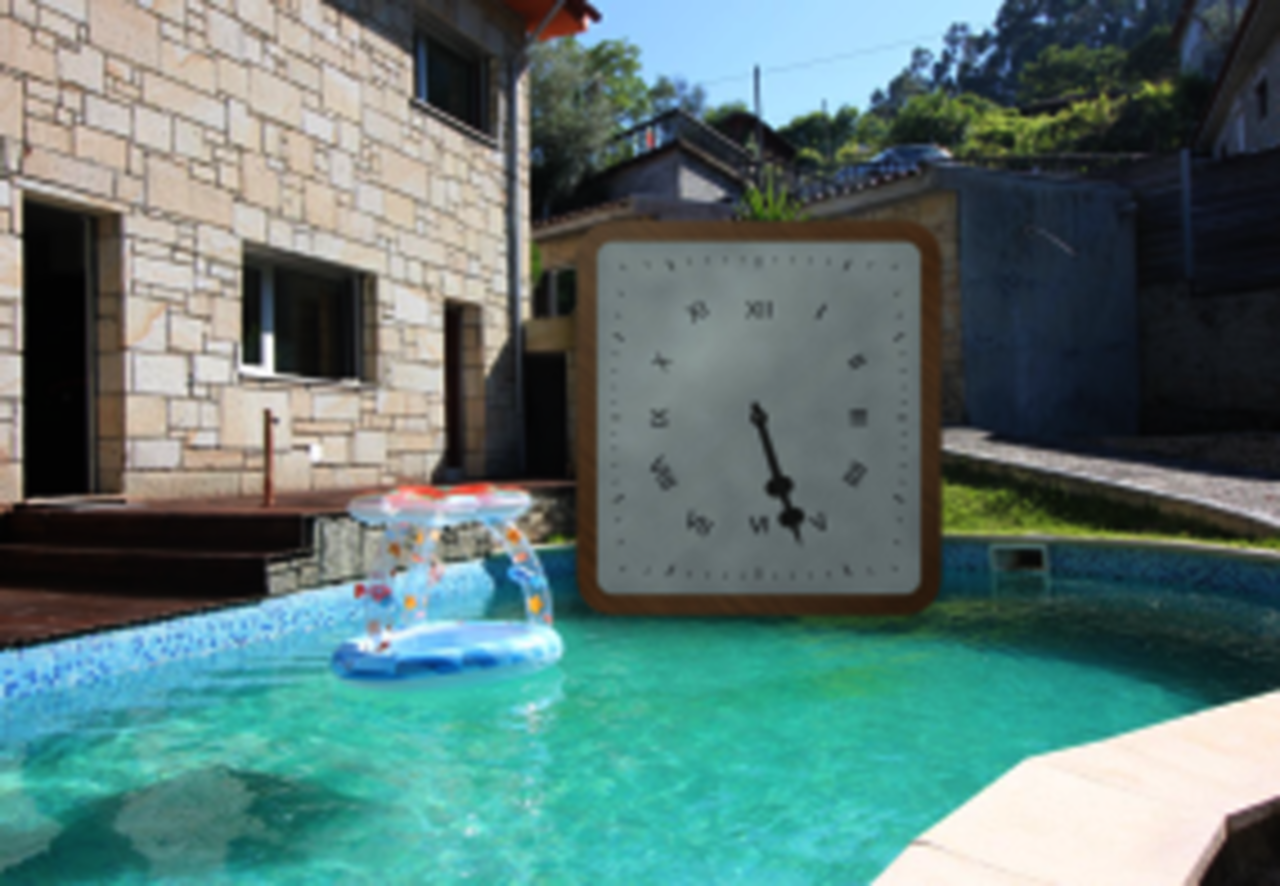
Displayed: 5 h 27 min
